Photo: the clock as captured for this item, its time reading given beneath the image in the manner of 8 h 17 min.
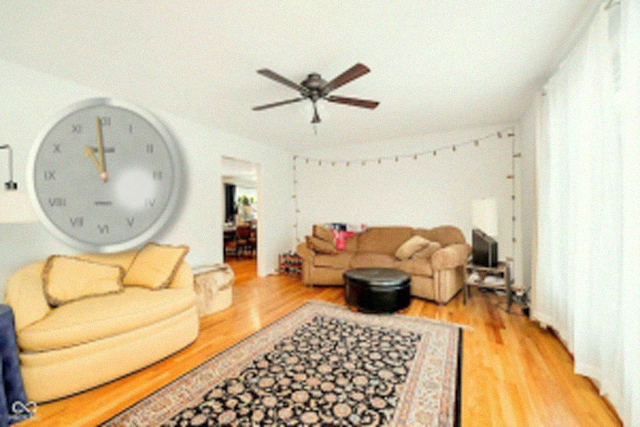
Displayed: 10 h 59 min
